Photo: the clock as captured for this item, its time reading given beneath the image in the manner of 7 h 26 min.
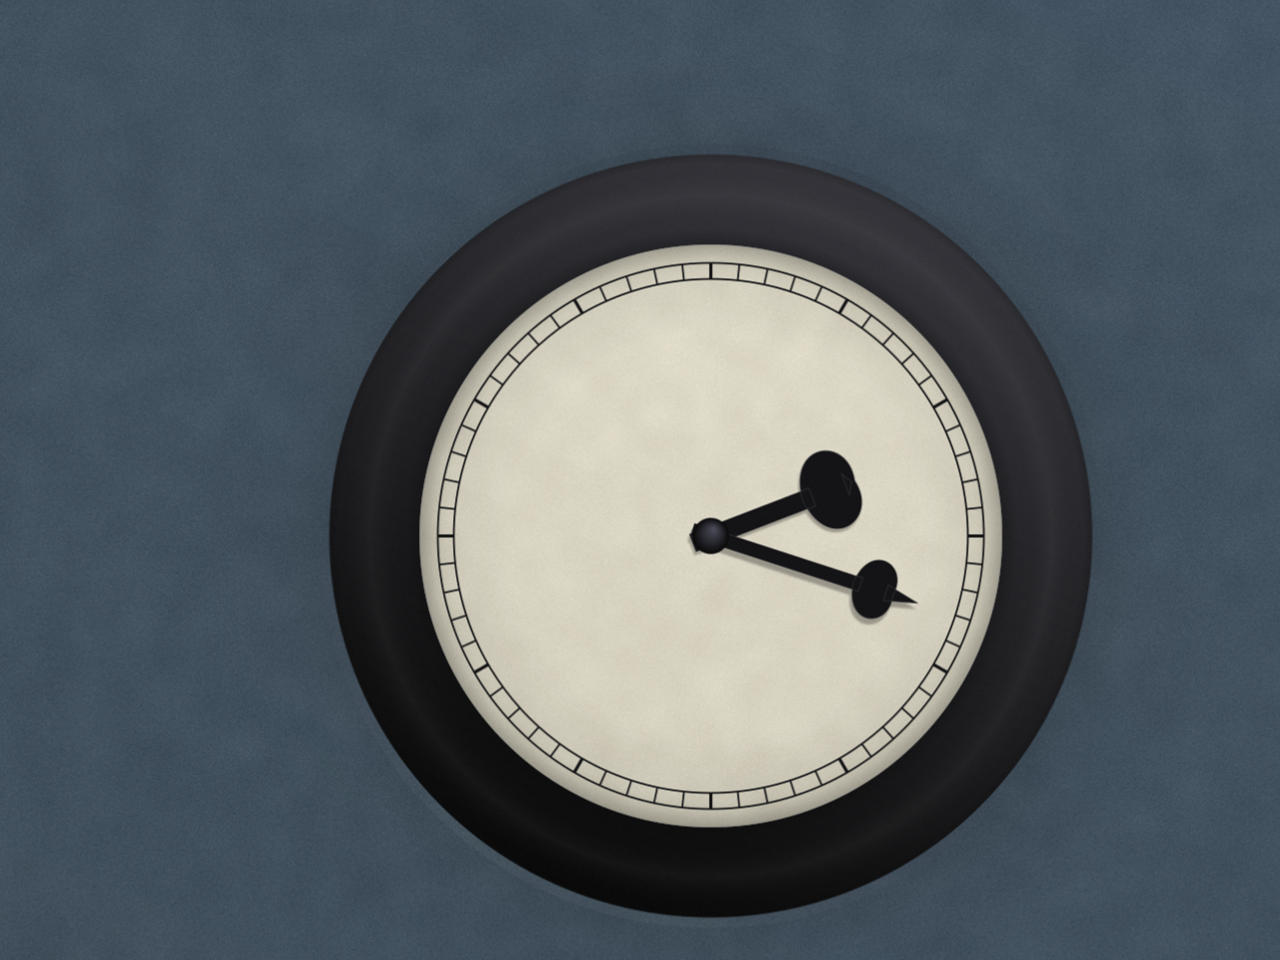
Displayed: 2 h 18 min
